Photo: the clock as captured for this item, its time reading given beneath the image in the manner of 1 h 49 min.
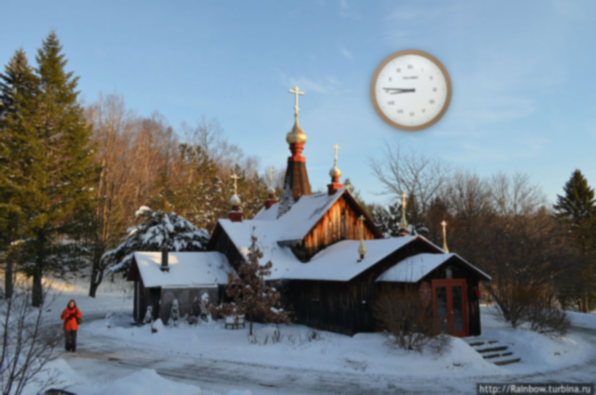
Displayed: 8 h 46 min
